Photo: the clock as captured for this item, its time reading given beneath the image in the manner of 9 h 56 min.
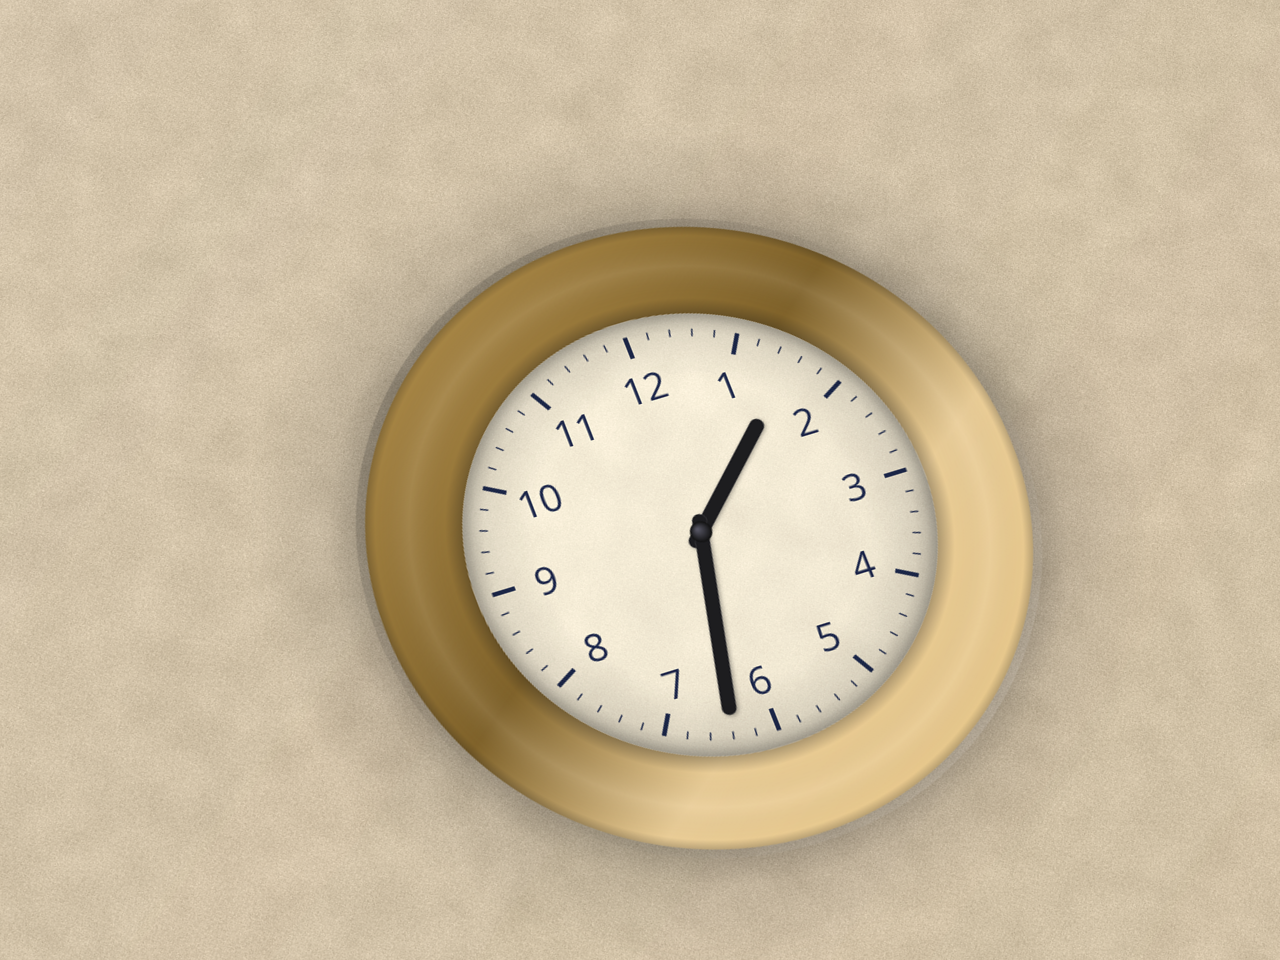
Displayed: 1 h 32 min
